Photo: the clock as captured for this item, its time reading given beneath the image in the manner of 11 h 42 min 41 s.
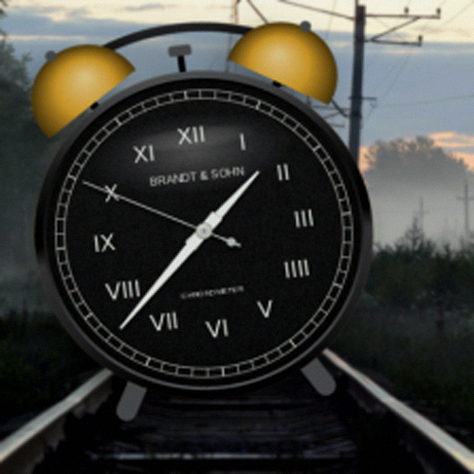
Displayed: 1 h 37 min 50 s
